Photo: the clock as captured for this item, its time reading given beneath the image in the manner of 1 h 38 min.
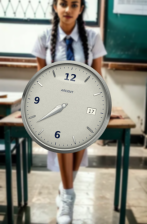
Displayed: 7 h 38 min
